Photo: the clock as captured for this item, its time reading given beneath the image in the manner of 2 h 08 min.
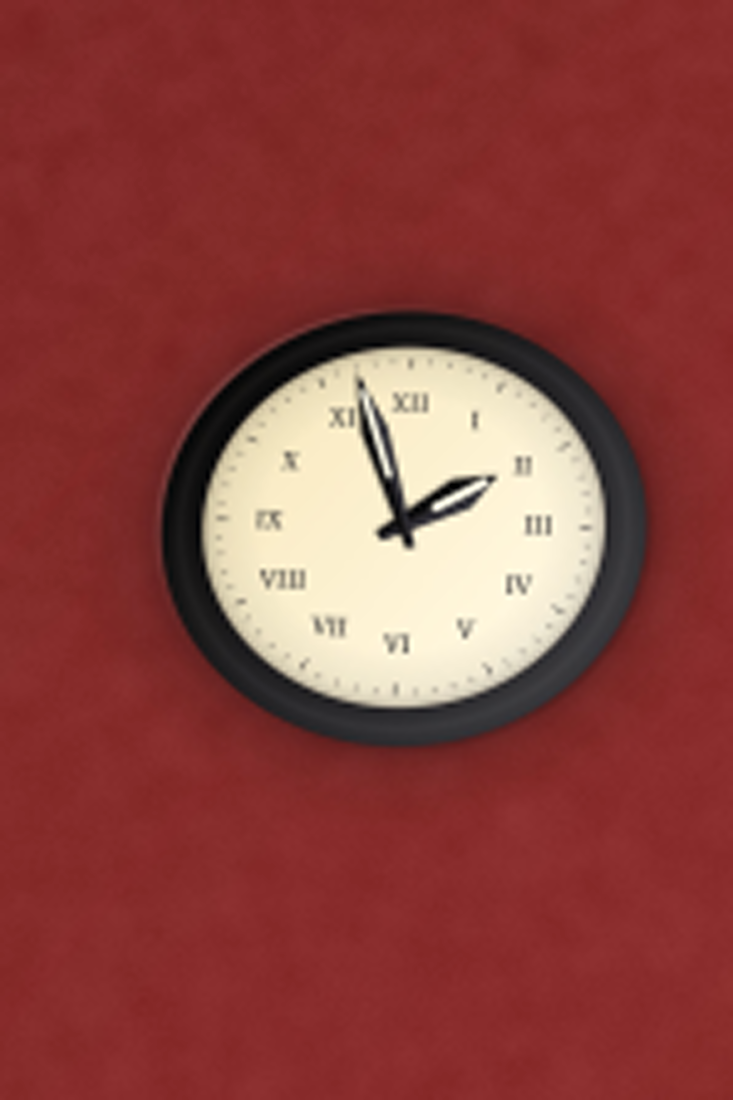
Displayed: 1 h 57 min
